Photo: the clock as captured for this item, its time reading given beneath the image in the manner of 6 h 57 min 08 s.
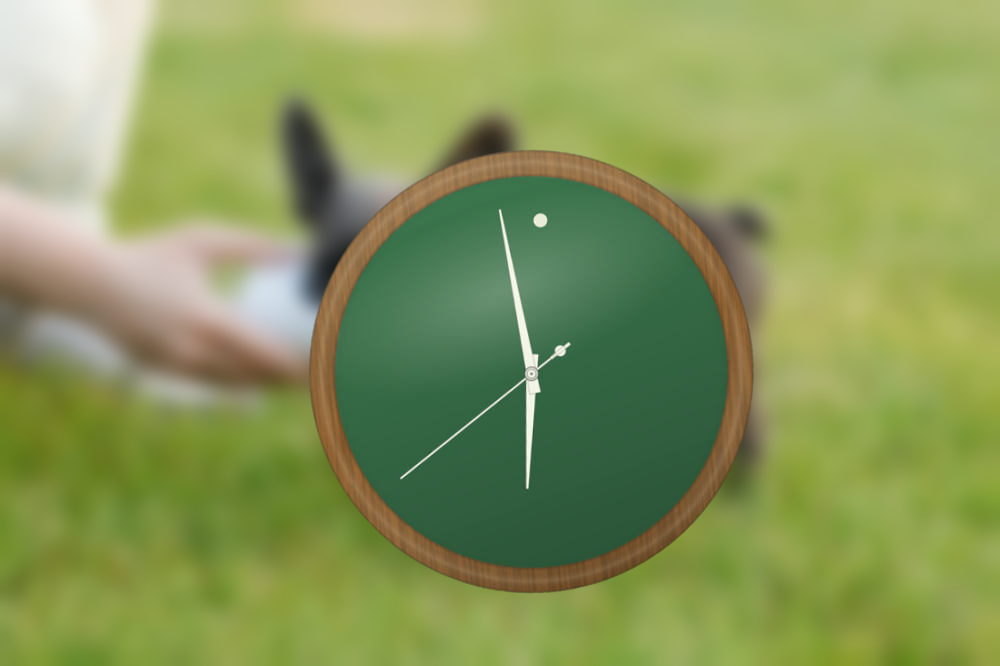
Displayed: 5 h 57 min 38 s
